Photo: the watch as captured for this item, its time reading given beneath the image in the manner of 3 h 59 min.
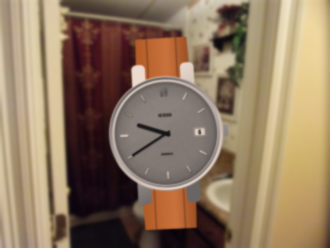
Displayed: 9 h 40 min
